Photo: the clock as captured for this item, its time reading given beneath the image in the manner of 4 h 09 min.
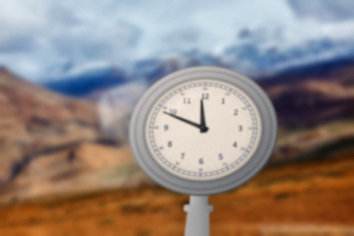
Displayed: 11 h 49 min
